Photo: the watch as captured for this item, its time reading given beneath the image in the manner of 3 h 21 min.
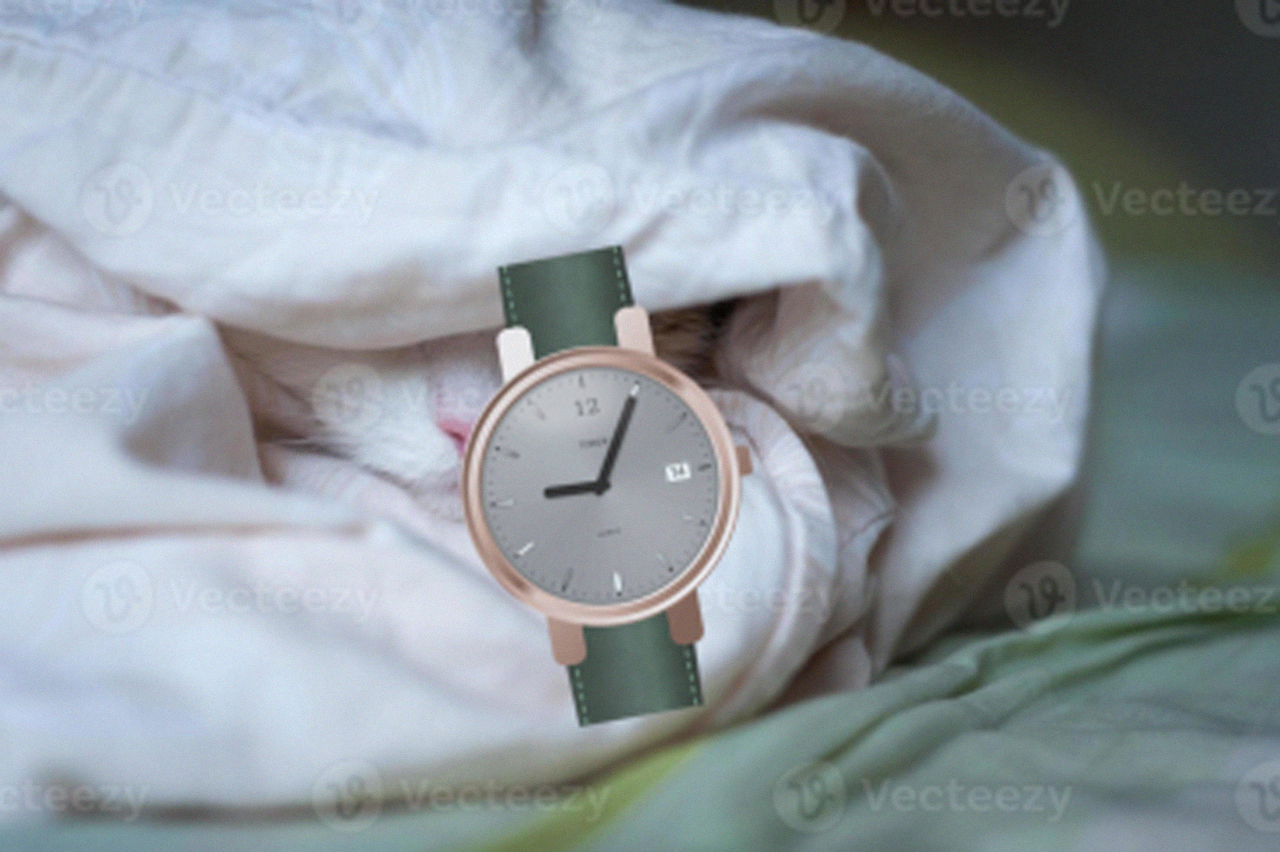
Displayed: 9 h 05 min
